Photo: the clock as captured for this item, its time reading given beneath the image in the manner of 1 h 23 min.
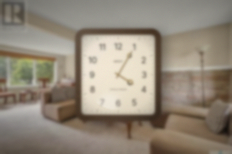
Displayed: 4 h 05 min
